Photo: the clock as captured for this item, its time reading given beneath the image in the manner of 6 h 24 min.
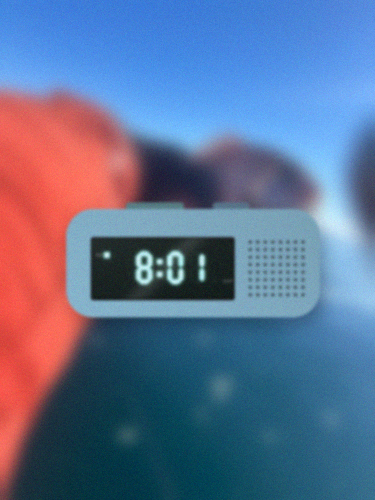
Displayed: 8 h 01 min
